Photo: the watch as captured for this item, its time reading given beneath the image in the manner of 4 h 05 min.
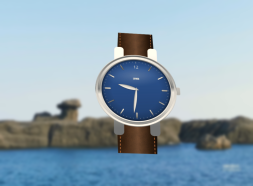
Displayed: 9 h 31 min
